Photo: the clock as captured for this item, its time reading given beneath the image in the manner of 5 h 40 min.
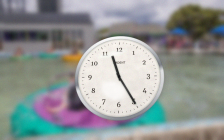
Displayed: 11 h 25 min
